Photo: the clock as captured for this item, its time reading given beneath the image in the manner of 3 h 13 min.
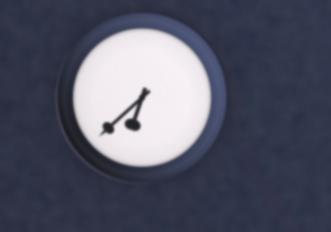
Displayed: 6 h 38 min
